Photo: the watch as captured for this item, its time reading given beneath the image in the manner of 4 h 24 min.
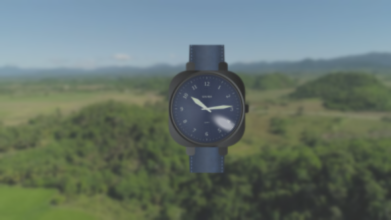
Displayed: 10 h 14 min
